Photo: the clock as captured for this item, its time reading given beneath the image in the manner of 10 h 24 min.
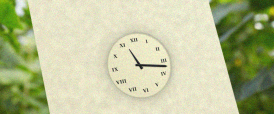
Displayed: 11 h 17 min
